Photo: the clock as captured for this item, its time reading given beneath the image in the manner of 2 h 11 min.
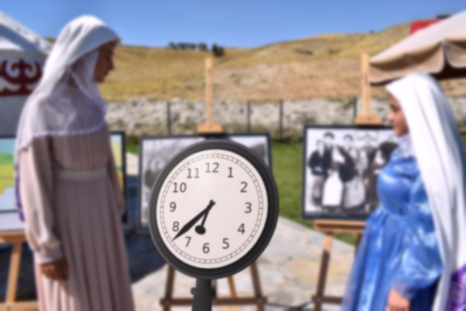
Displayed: 6 h 38 min
